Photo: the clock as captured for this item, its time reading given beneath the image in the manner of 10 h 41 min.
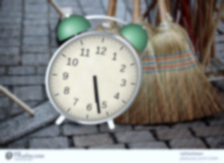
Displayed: 5 h 27 min
